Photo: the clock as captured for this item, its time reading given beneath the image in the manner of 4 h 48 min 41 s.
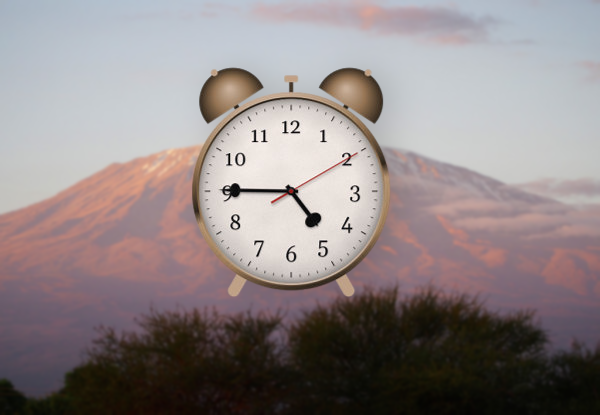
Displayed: 4 h 45 min 10 s
